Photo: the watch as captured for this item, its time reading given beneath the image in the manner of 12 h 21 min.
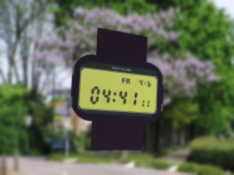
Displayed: 4 h 41 min
